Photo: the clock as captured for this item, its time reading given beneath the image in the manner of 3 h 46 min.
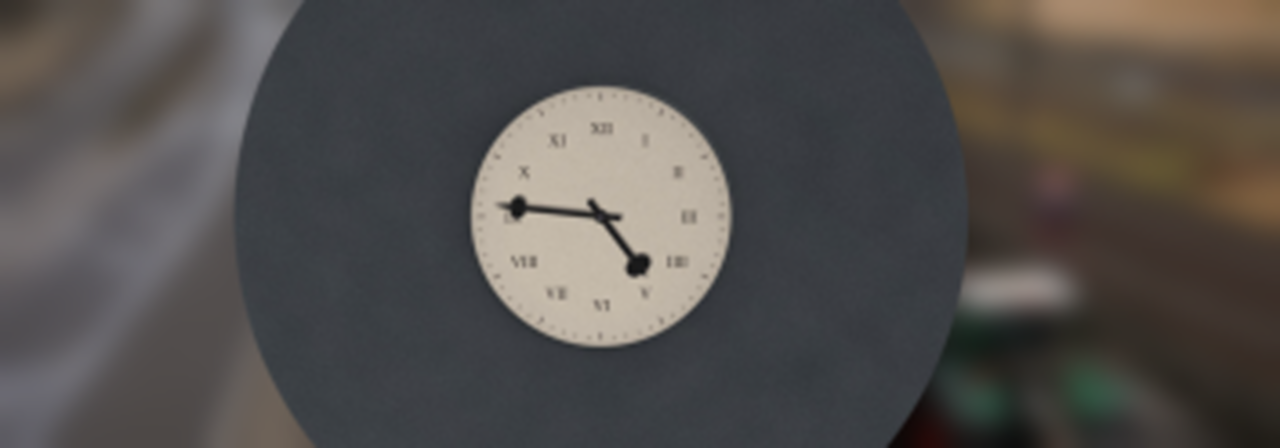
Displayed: 4 h 46 min
